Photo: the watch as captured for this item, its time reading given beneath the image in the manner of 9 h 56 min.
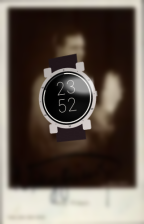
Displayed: 23 h 52 min
